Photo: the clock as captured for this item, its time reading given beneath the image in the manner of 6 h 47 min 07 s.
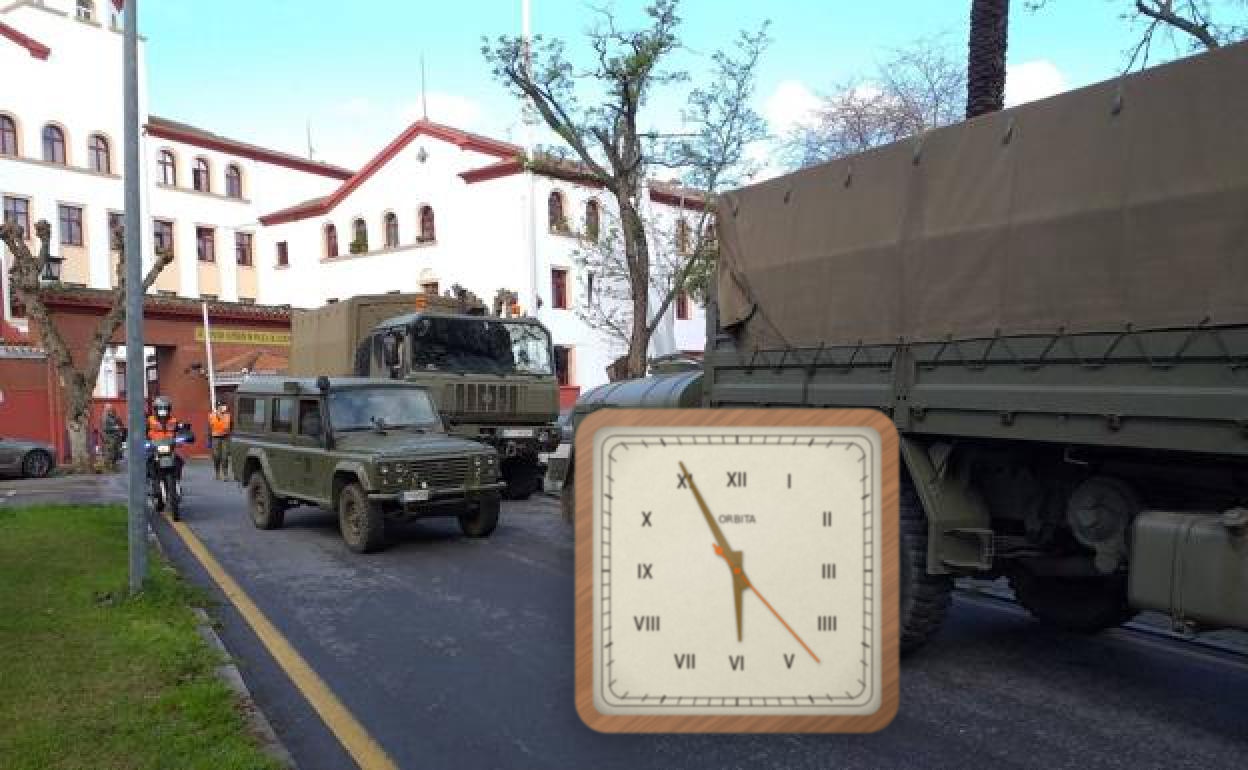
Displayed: 5 h 55 min 23 s
